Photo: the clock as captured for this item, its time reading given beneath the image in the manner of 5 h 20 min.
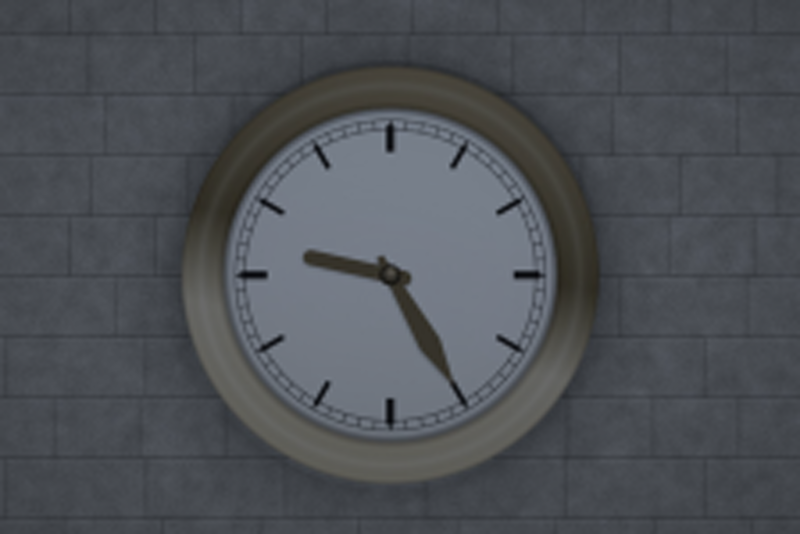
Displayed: 9 h 25 min
